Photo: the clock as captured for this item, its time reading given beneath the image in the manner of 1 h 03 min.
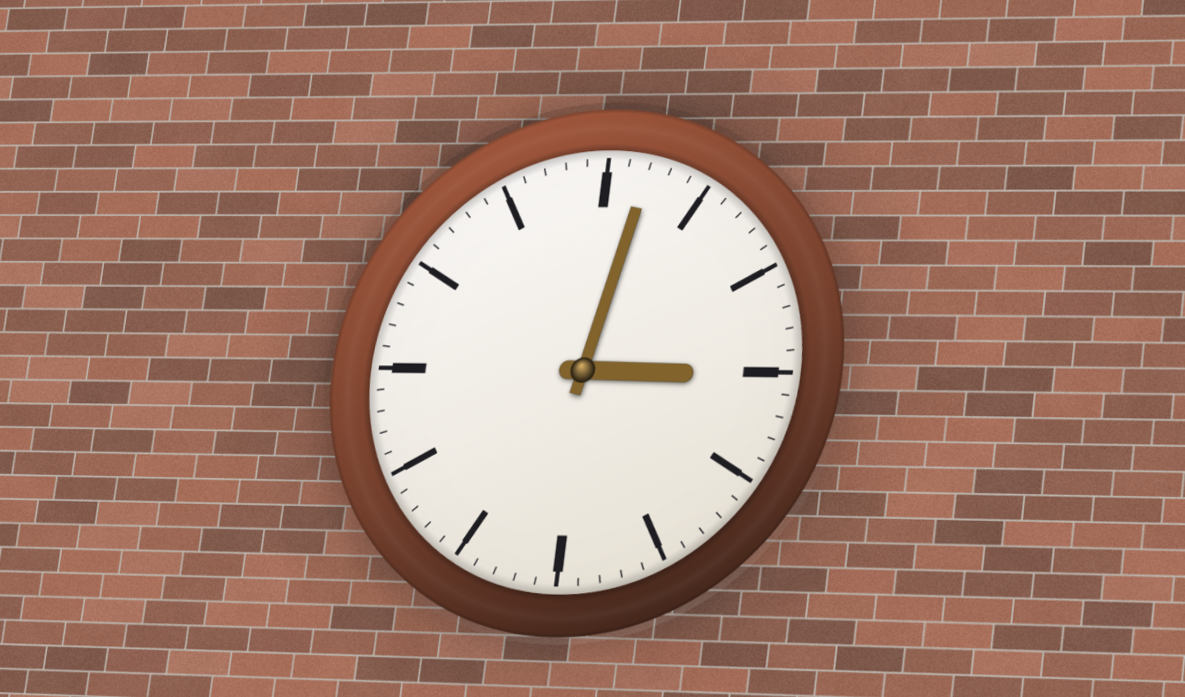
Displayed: 3 h 02 min
